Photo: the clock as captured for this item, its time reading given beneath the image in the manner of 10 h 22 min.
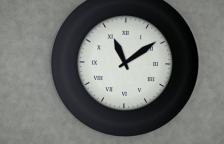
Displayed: 11 h 09 min
